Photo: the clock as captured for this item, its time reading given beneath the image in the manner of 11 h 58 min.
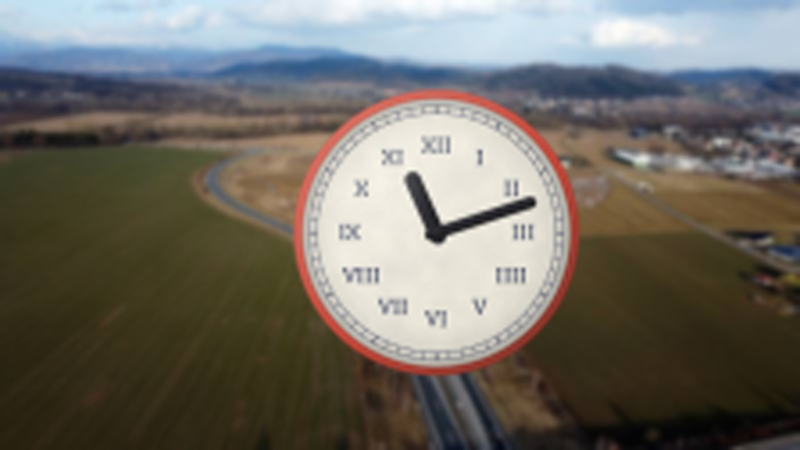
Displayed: 11 h 12 min
